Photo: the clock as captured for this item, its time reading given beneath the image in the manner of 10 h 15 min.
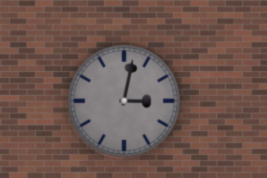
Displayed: 3 h 02 min
